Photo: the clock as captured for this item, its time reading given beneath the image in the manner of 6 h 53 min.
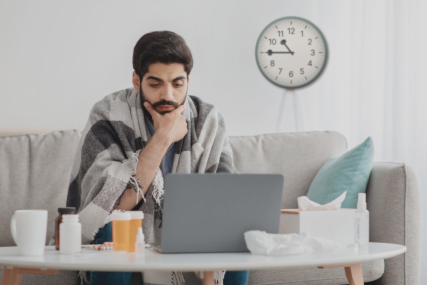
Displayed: 10 h 45 min
